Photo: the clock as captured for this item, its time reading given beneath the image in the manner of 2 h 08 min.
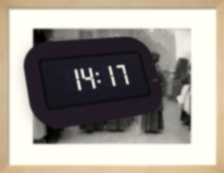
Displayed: 14 h 17 min
